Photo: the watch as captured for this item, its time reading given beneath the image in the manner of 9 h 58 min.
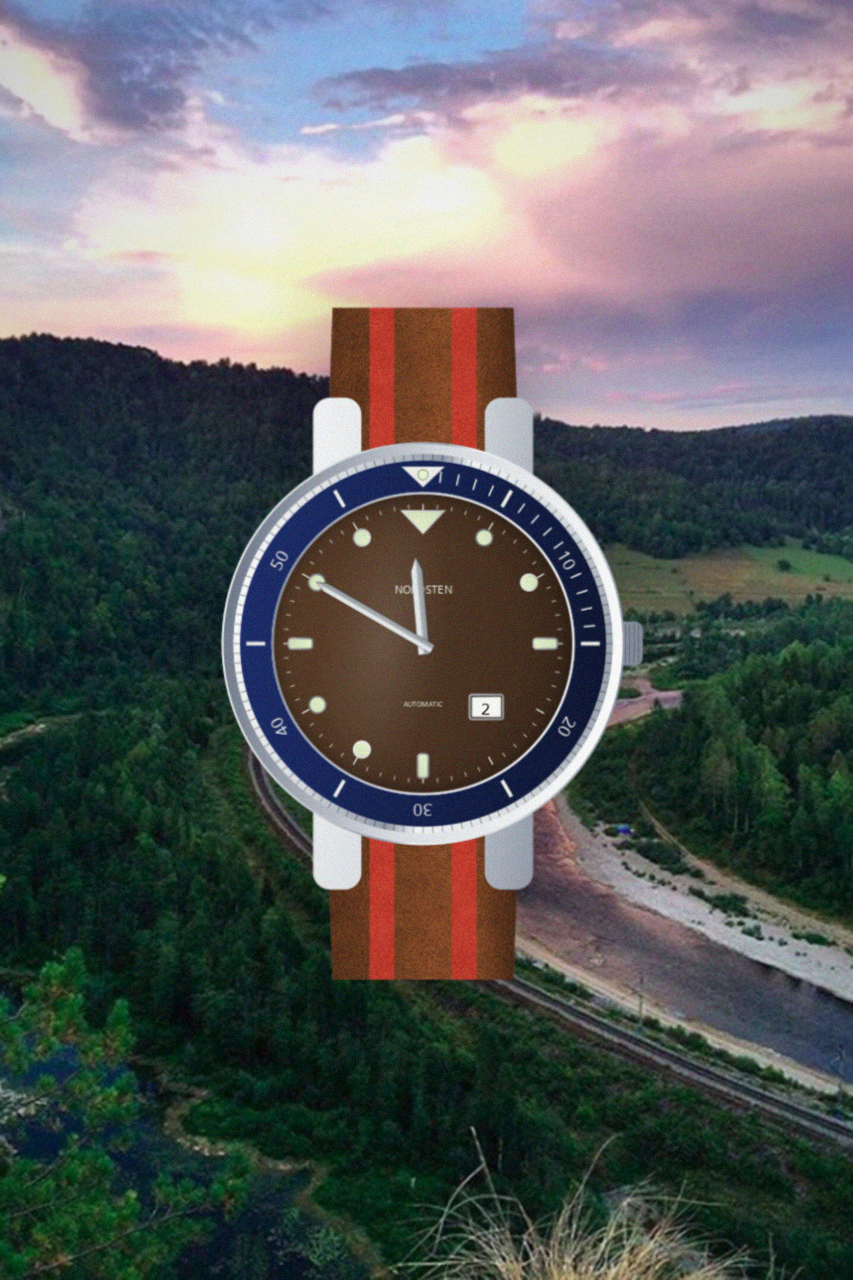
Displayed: 11 h 50 min
